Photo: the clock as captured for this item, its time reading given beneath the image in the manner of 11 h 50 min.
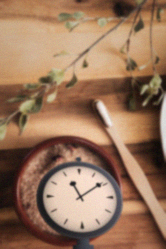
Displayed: 11 h 09 min
